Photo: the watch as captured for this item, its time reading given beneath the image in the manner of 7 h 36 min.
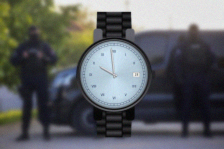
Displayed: 9 h 59 min
